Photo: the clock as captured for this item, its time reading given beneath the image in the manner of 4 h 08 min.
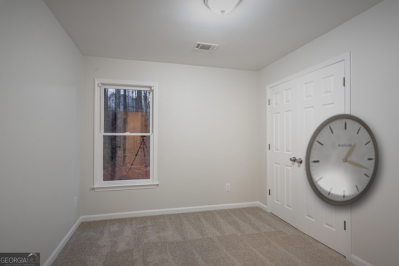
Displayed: 1 h 18 min
